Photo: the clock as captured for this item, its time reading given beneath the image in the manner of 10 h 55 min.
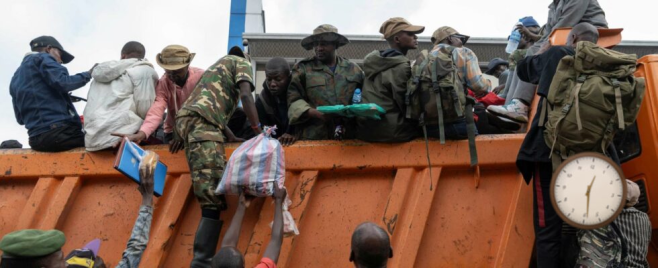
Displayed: 12 h 29 min
